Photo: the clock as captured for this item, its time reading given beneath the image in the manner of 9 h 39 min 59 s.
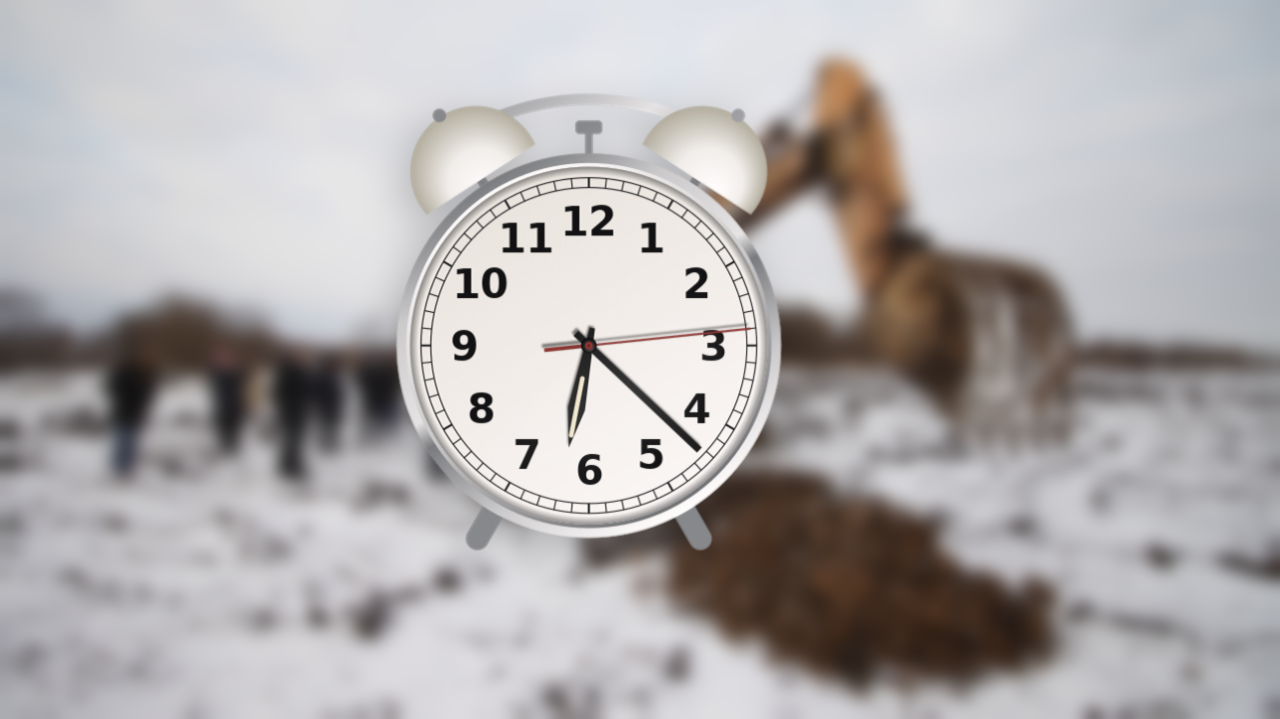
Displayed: 6 h 22 min 14 s
